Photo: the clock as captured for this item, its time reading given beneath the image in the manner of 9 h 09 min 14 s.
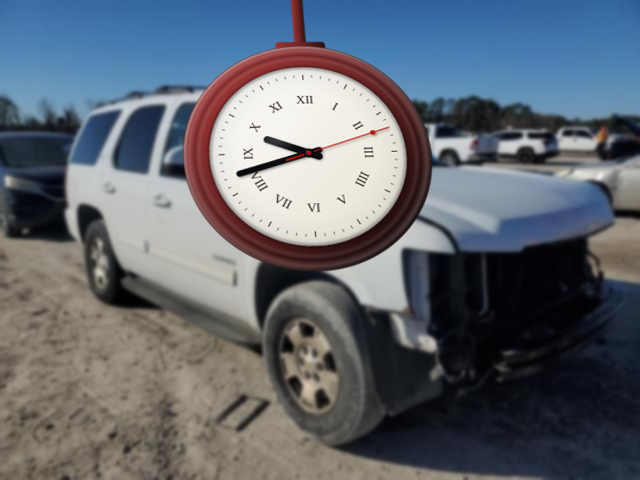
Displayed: 9 h 42 min 12 s
